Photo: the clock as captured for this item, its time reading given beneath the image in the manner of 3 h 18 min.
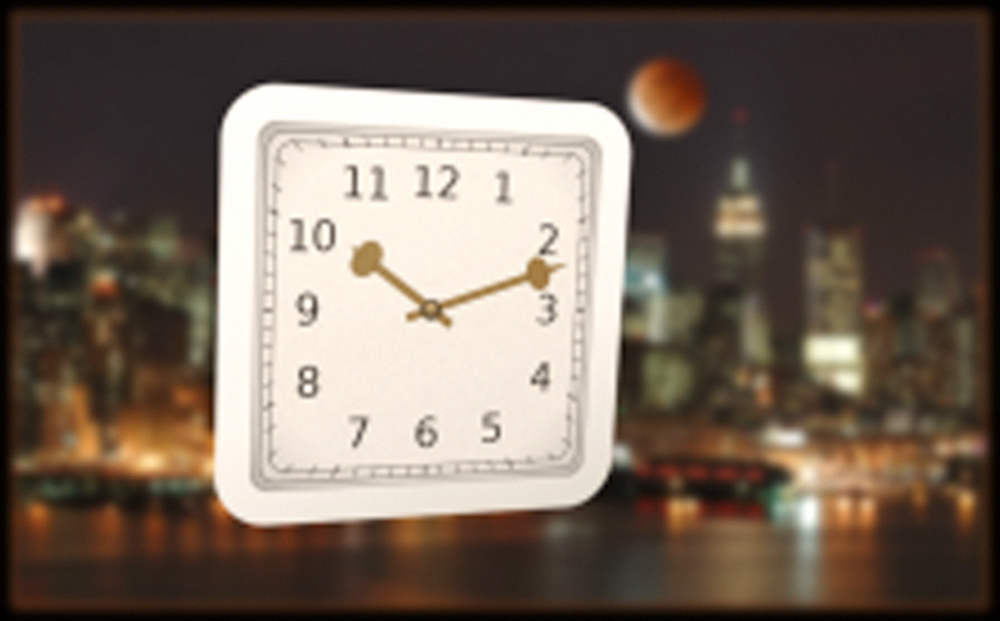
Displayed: 10 h 12 min
